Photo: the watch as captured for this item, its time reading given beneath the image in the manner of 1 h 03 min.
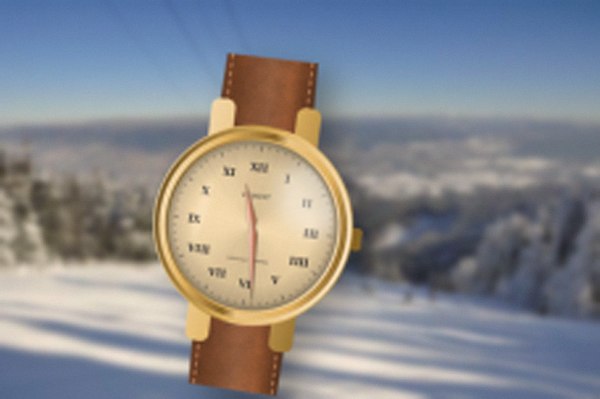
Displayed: 11 h 29 min
